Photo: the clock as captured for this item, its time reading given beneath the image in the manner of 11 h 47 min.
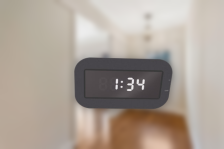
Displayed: 1 h 34 min
